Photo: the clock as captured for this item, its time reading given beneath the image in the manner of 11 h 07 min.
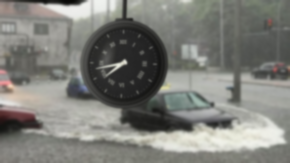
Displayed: 7 h 43 min
